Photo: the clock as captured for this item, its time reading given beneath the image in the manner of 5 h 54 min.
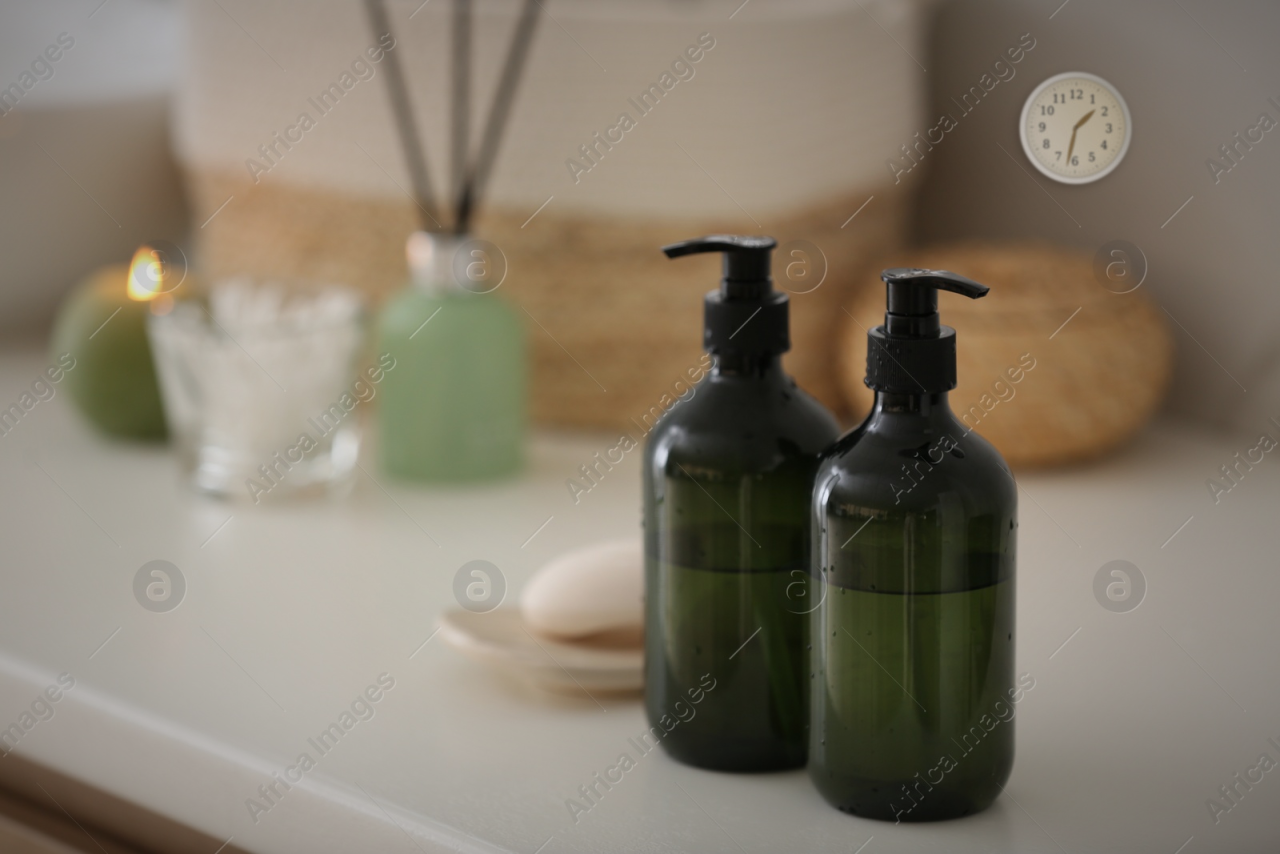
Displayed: 1 h 32 min
